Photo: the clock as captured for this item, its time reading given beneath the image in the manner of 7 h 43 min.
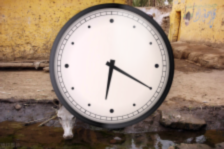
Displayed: 6 h 20 min
